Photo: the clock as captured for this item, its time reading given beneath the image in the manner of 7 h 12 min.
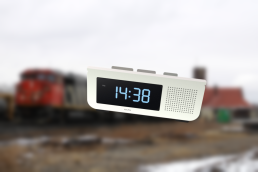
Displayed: 14 h 38 min
